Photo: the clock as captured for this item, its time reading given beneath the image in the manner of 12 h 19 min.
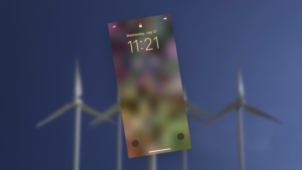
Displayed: 11 h 21 min
